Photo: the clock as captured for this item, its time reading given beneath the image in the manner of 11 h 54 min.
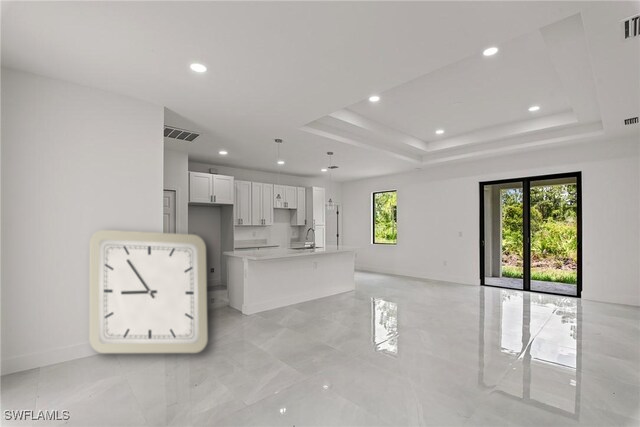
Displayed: 8 h 54 min
